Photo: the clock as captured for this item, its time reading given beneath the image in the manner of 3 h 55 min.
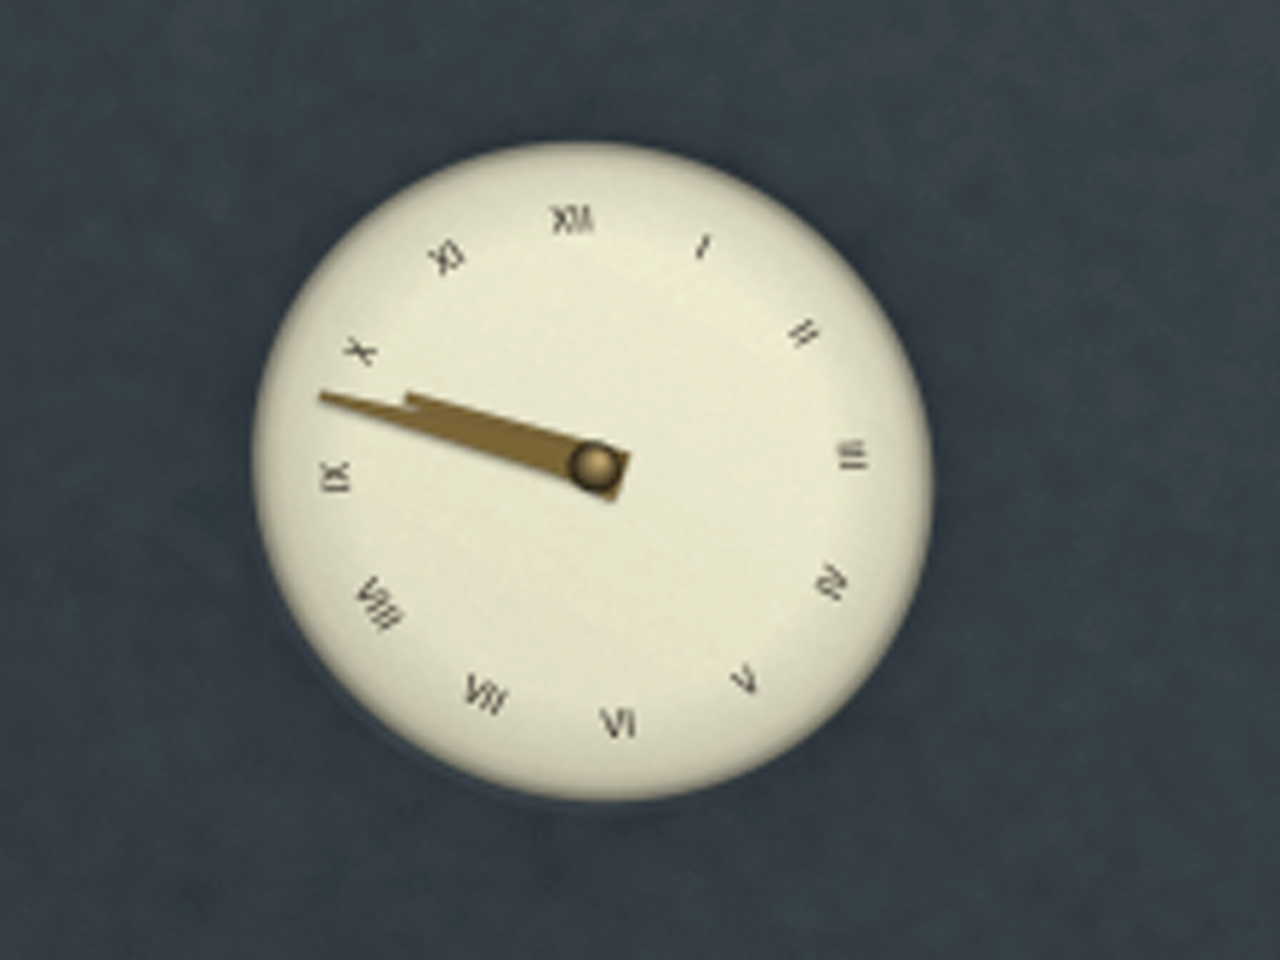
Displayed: 9 h 48 min
